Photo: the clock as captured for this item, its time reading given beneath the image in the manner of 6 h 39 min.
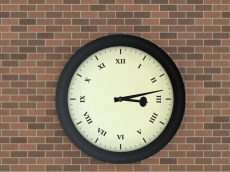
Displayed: 3 h 13 min
